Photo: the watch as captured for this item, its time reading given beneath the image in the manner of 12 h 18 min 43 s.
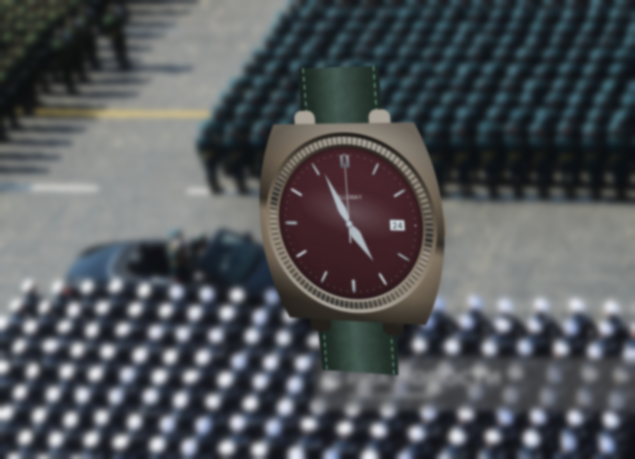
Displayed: 4 h 56 min 00 s
